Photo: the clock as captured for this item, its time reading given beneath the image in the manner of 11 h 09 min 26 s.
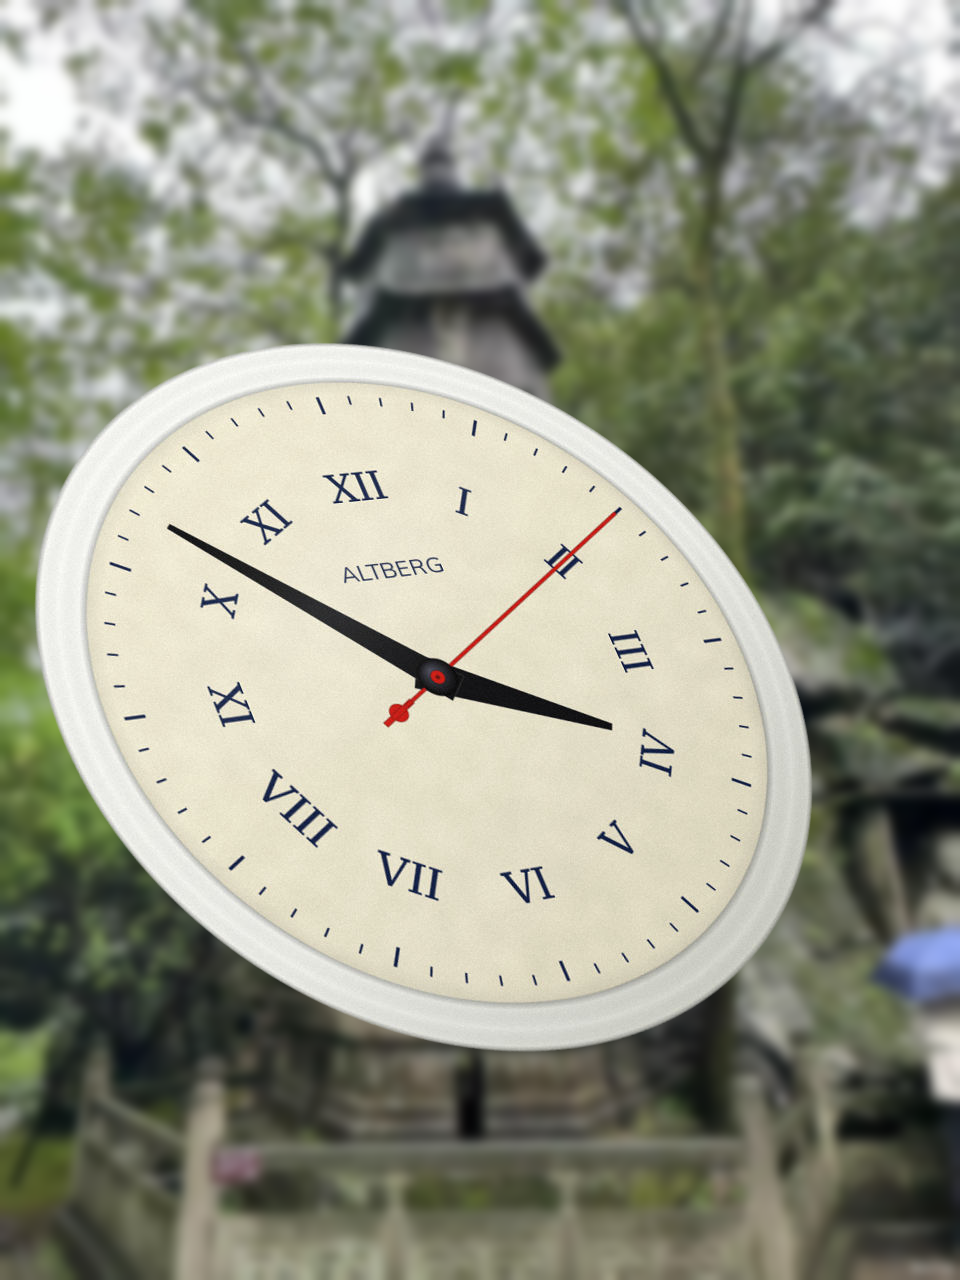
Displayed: 3 h 52 min 10 s
